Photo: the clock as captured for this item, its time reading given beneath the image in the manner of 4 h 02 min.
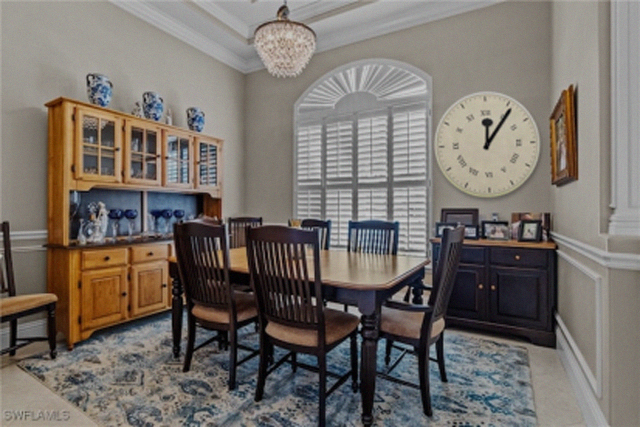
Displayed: 12 h 06 min
